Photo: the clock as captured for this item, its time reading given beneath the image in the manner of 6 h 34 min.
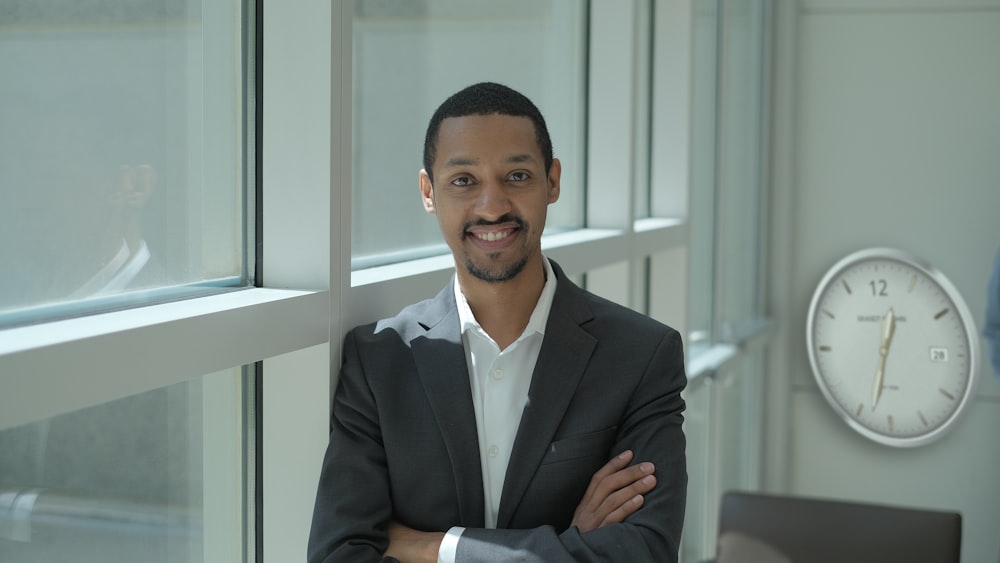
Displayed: 12 h 33 min
